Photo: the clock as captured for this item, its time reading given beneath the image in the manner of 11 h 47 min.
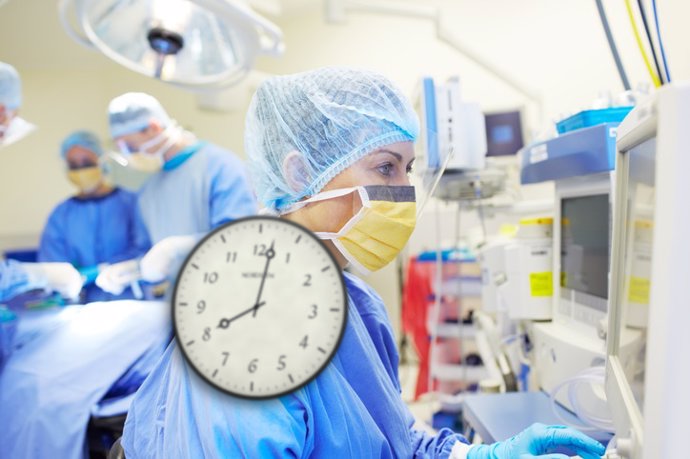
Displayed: 8 h 02 min
